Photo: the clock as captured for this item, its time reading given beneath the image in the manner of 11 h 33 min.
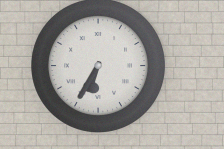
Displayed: 6 h 35 min
